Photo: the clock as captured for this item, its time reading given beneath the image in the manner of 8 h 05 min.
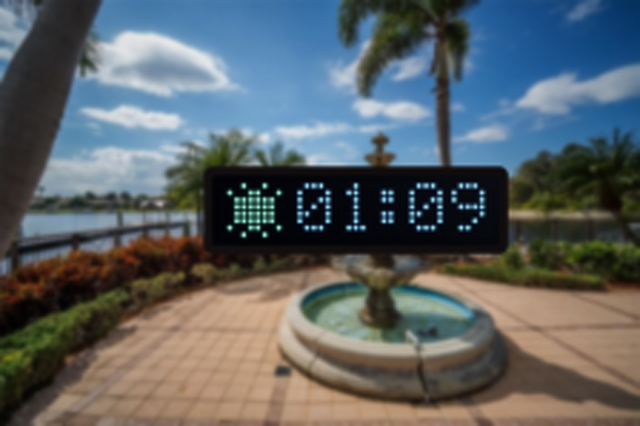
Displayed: 1 h 09 min
